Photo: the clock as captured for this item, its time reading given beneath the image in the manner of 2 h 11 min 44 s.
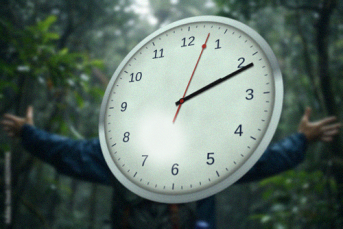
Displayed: 2 h 11 min 03 s
